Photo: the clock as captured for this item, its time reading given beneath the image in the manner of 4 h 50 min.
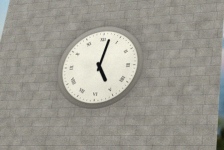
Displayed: 5 h 02 min
